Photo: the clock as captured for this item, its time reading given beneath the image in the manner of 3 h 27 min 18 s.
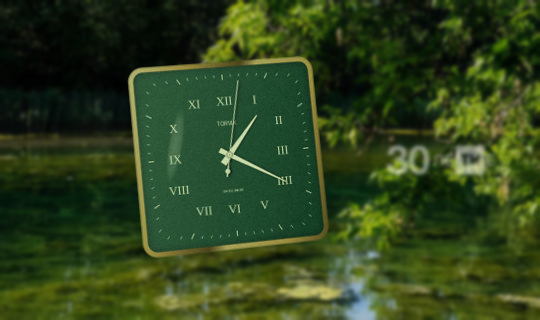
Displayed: 1 h 20 min 02 s
